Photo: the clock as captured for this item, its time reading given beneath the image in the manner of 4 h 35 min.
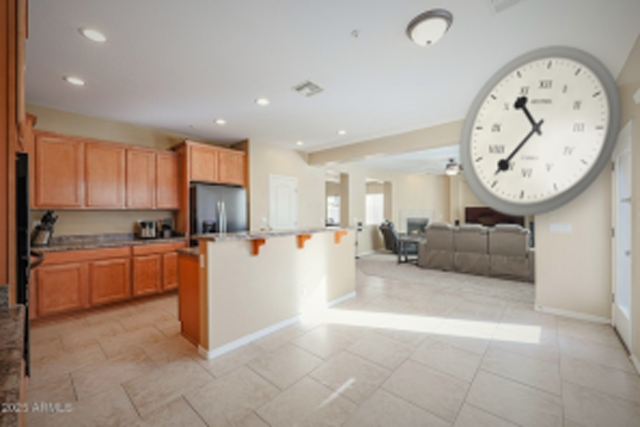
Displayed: 10 h 36 min
